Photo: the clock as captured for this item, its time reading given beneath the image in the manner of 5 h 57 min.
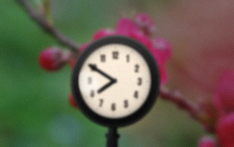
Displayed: 7 h 50 min
